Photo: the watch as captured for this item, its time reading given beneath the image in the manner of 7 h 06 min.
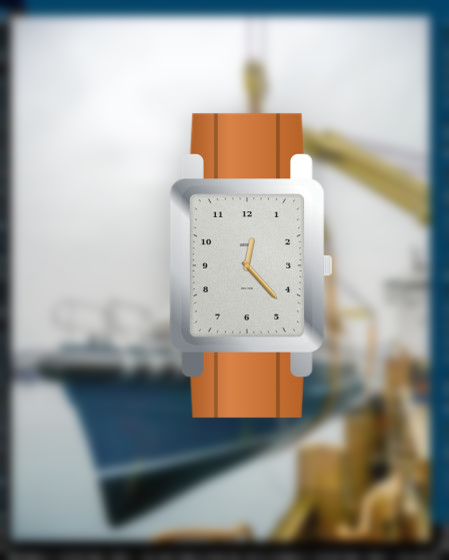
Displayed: 12 h 23 min
